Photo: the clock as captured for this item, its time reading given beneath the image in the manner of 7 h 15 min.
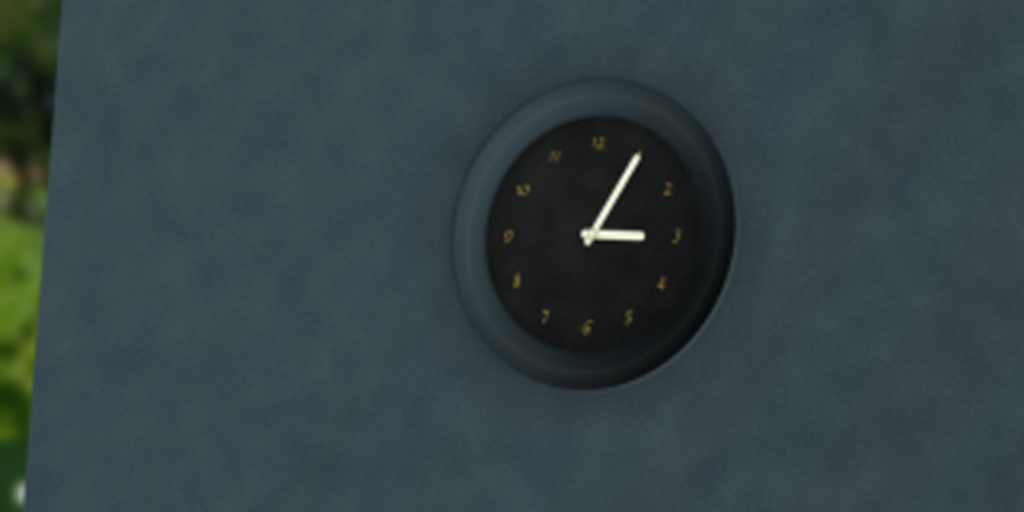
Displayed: 3 h 05 min
